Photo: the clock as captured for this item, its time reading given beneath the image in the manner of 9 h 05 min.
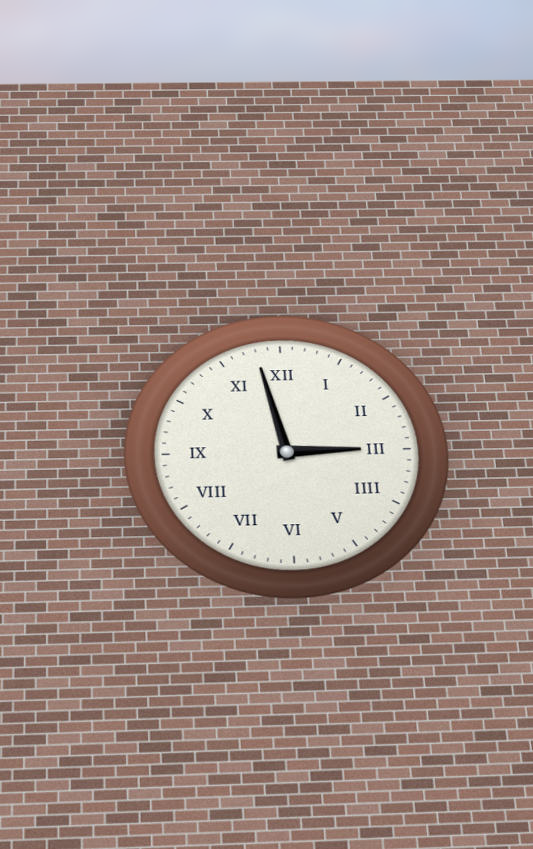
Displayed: 2 h 58 min
